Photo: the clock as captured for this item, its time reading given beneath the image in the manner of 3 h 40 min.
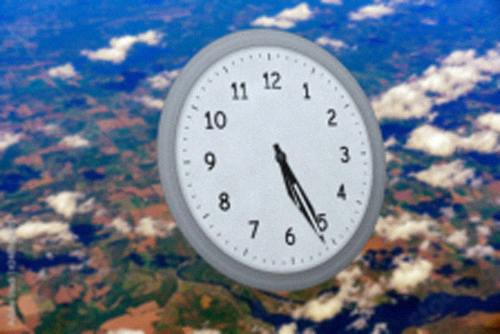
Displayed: 5 h 26 min
